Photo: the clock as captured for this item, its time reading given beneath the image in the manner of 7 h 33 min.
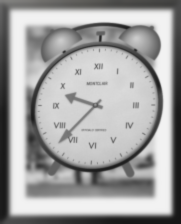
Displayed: 9 h 37 min
